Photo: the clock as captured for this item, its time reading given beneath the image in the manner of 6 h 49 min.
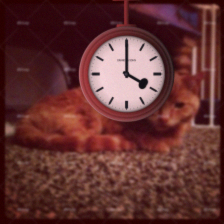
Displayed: 4 h 00 min
